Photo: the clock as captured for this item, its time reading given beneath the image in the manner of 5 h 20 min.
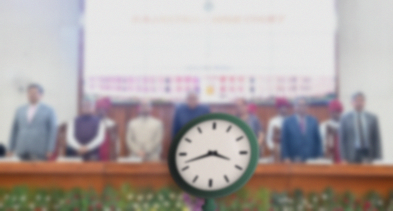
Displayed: 3 h 42 min
